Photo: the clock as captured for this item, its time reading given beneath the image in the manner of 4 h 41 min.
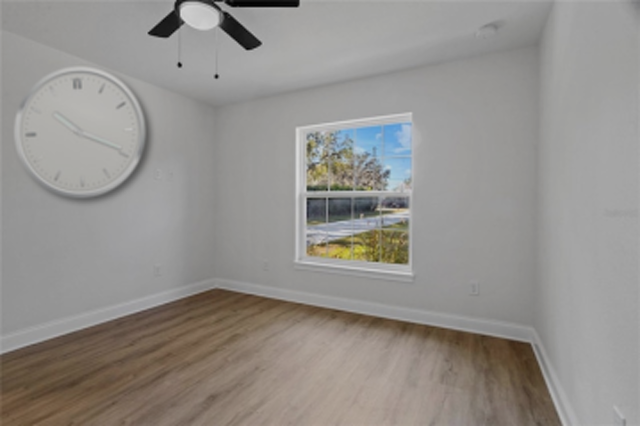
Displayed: 10 h 19 min
